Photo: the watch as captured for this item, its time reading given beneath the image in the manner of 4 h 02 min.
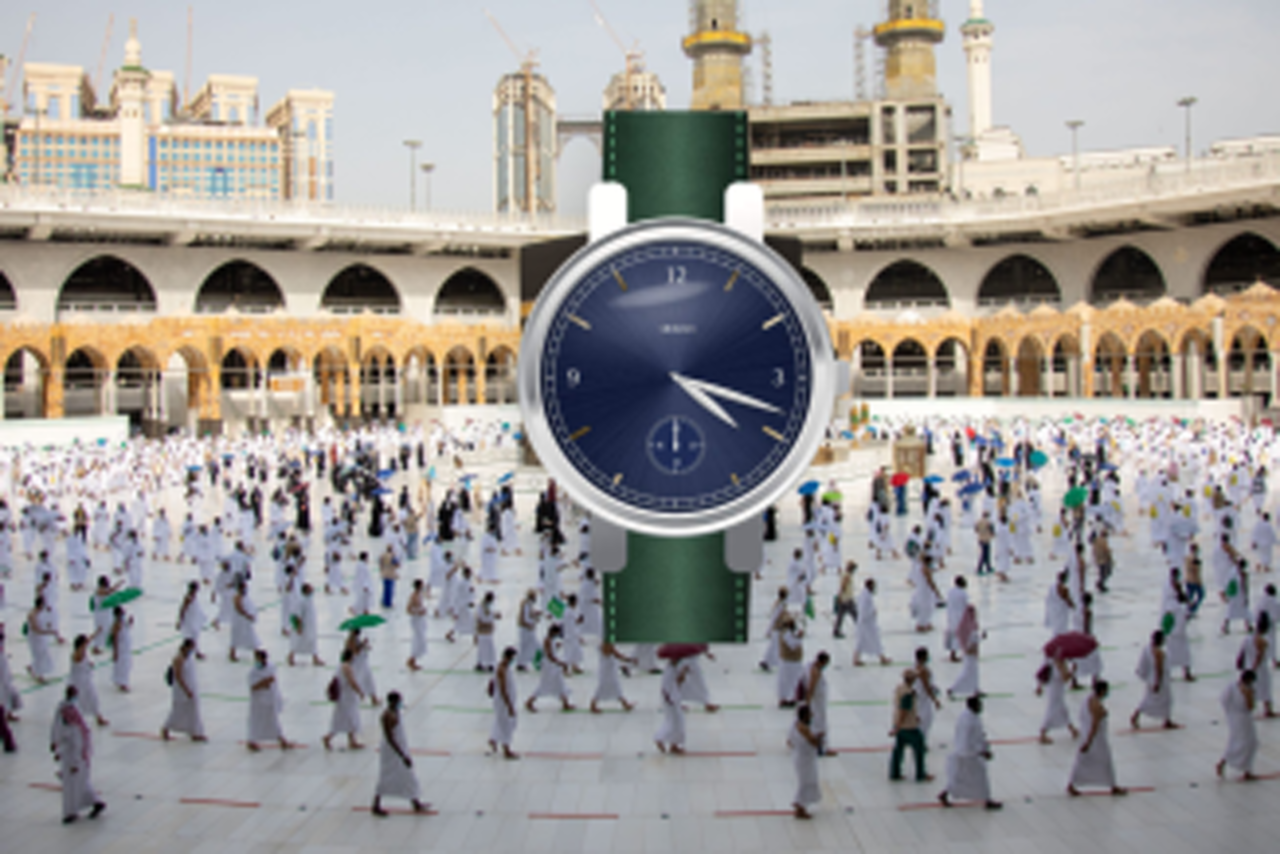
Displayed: 4 h 18 min
